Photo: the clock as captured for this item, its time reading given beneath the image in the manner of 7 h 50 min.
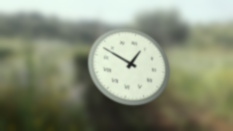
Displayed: 12 h 48 min
